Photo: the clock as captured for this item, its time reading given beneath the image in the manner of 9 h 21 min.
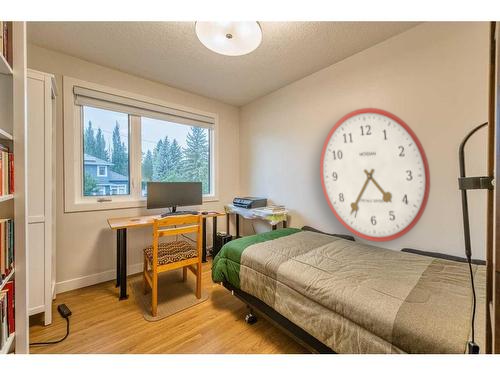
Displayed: 4 h 36 min
